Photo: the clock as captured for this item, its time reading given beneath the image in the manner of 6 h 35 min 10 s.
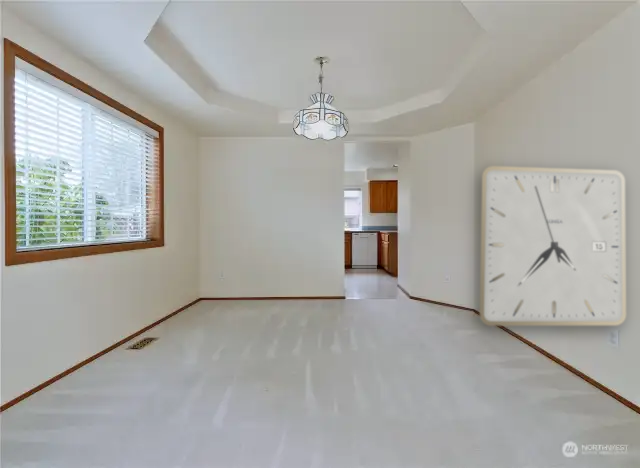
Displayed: 4 h 36 min 57 s
